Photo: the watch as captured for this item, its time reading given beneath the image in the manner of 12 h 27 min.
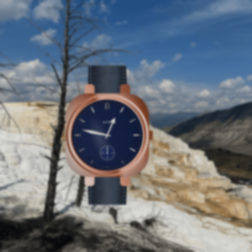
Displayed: 12 h 47 min
